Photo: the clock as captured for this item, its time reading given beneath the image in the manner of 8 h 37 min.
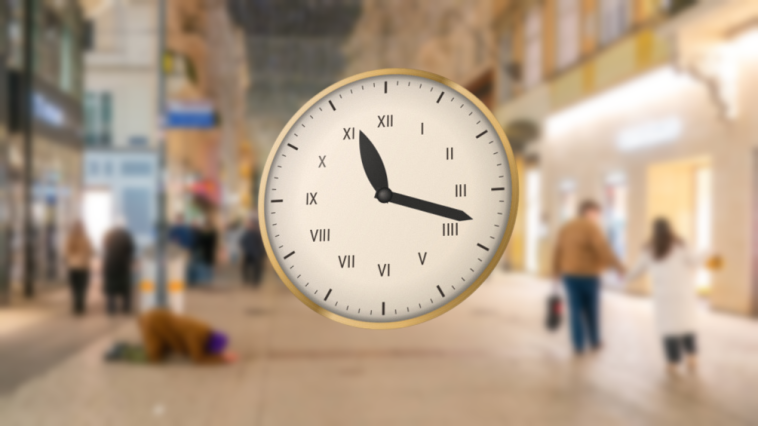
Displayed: 11 h 18 min
